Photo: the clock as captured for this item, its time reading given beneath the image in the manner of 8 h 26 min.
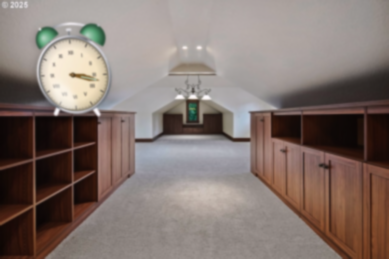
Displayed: 3 h 17 min
